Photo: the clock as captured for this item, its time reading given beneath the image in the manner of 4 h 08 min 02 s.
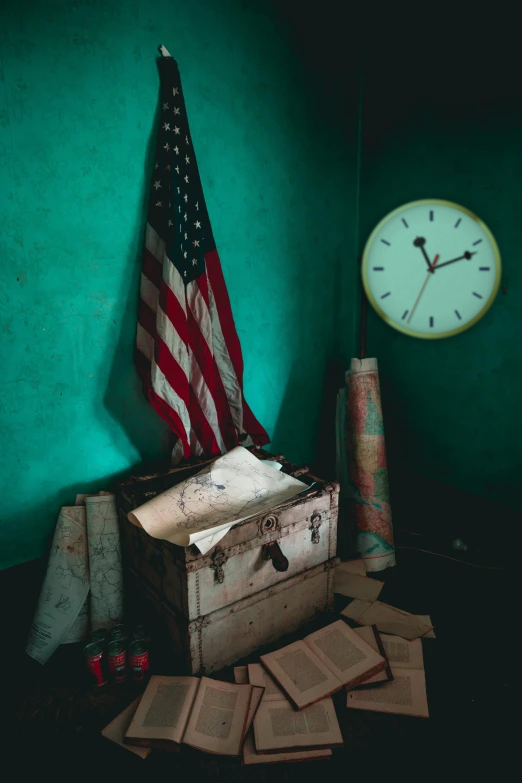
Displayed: 11 h 11 min 34 s
